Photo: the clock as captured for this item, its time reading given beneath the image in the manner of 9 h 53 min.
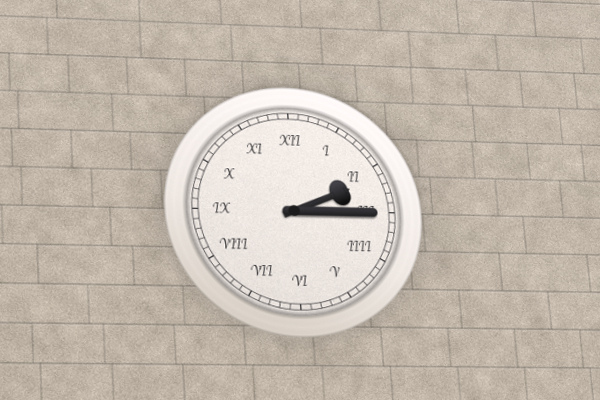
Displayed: 2 h 15 min
